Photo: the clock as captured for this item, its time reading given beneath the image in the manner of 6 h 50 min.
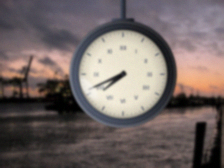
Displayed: 7 h 41 min
